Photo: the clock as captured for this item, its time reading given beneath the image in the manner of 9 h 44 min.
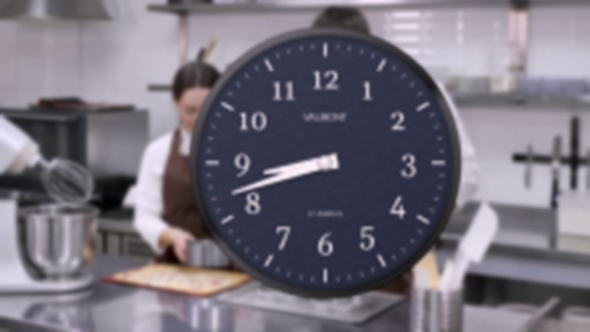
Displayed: 8 h 42 min
